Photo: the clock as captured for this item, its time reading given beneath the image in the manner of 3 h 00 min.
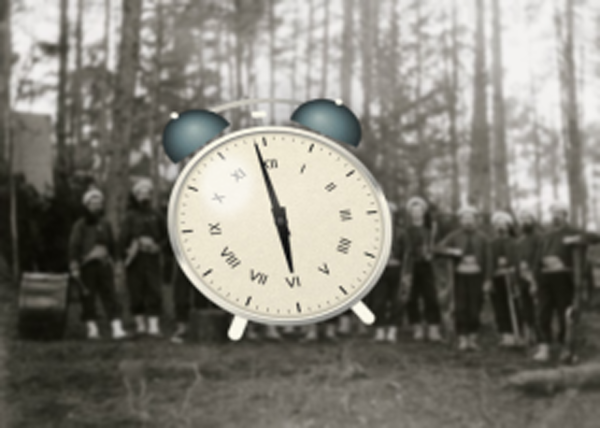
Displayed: 5 h 59 min
